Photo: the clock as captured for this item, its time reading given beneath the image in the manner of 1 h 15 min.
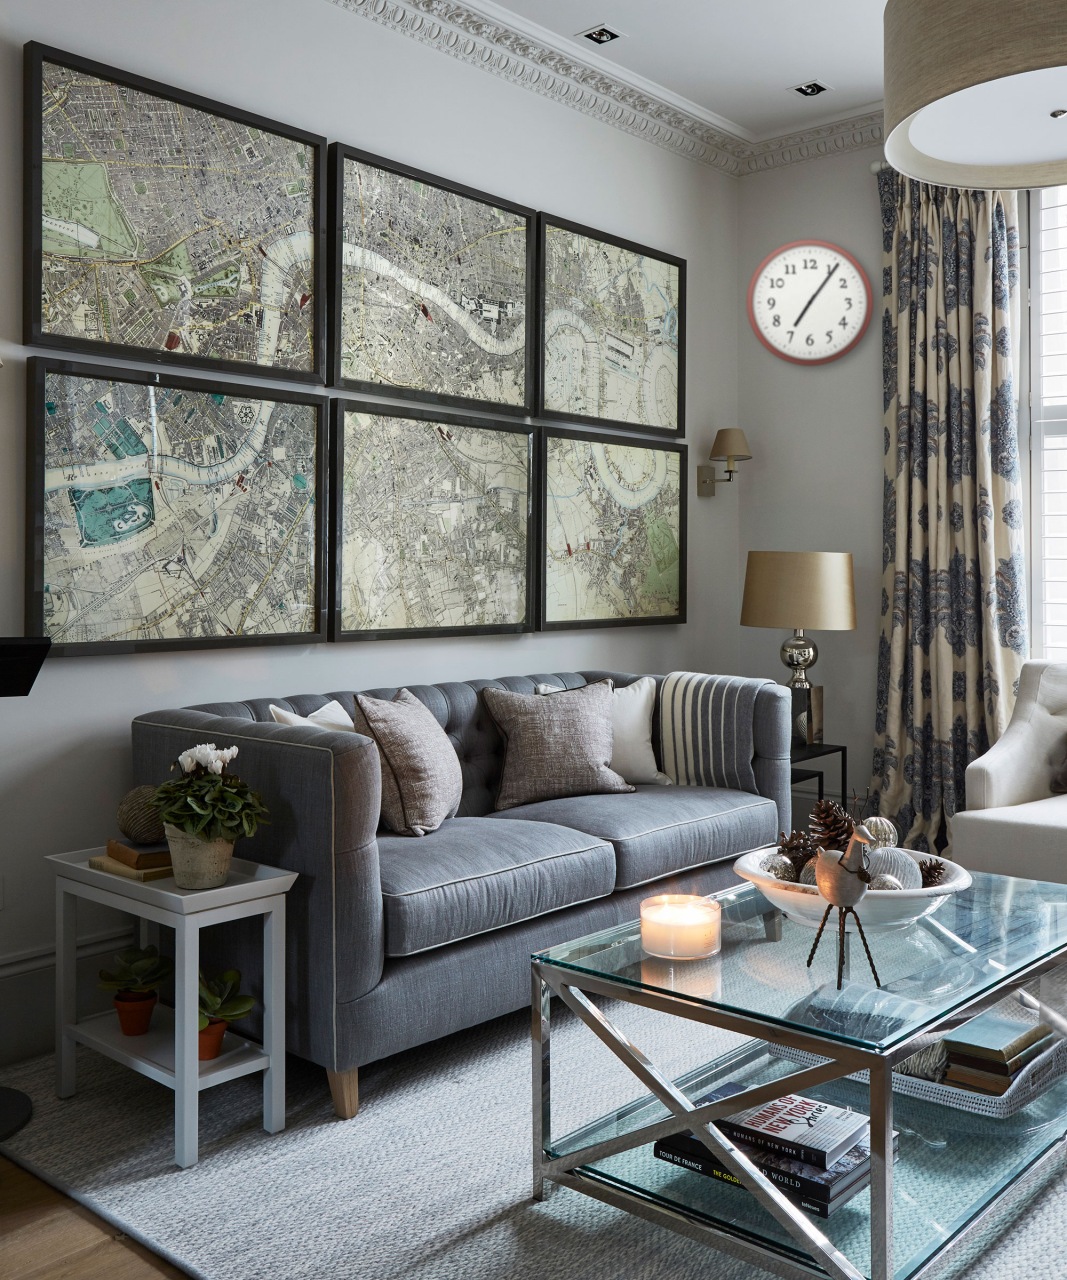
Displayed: 7 h 06 min
